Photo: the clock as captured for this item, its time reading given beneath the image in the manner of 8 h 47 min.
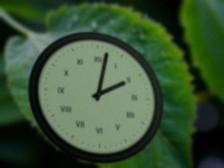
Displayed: 2 h 02 min
